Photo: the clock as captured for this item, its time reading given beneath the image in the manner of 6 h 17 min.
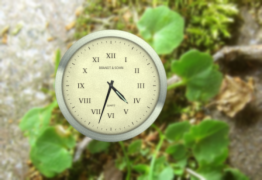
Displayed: 4 h 33 min
